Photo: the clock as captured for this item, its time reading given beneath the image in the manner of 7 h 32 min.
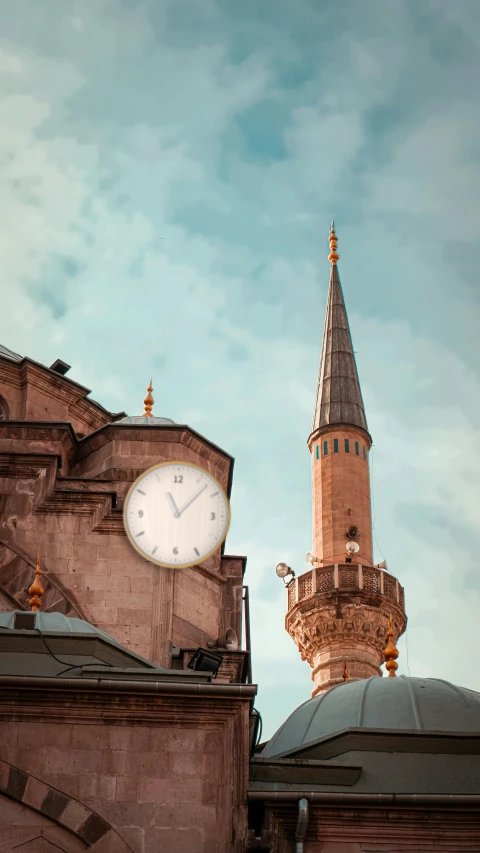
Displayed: 11 h 07 min
